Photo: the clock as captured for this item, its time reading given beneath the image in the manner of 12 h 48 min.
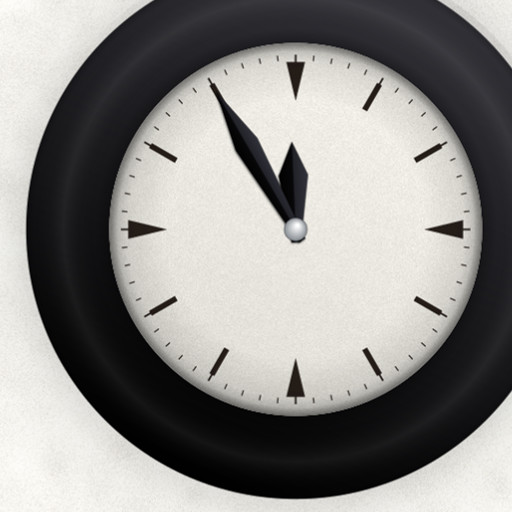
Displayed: 11 h 55 min
